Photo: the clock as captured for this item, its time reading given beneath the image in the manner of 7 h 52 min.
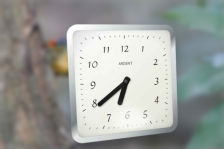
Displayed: 6 h 39 min
